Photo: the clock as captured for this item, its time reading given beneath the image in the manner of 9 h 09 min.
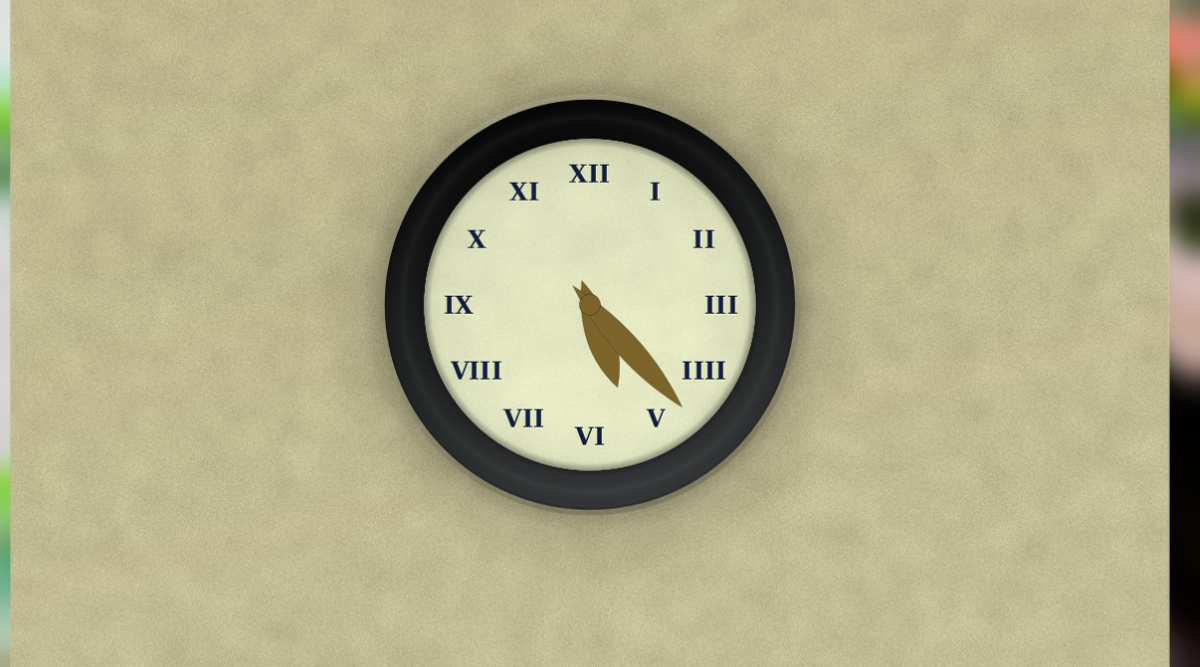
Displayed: 5 h 23 min
